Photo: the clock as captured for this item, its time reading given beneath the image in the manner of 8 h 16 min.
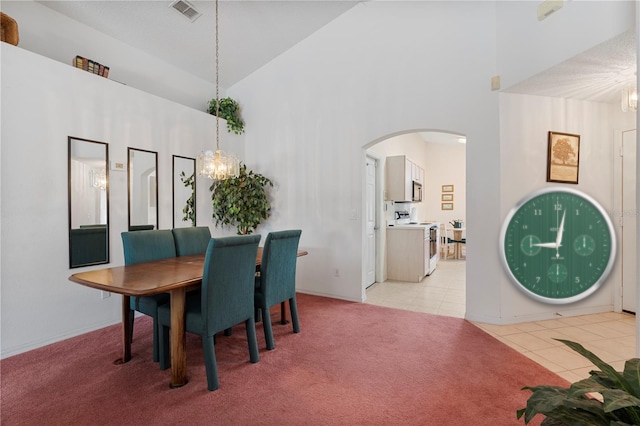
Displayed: 9 h 02 min
